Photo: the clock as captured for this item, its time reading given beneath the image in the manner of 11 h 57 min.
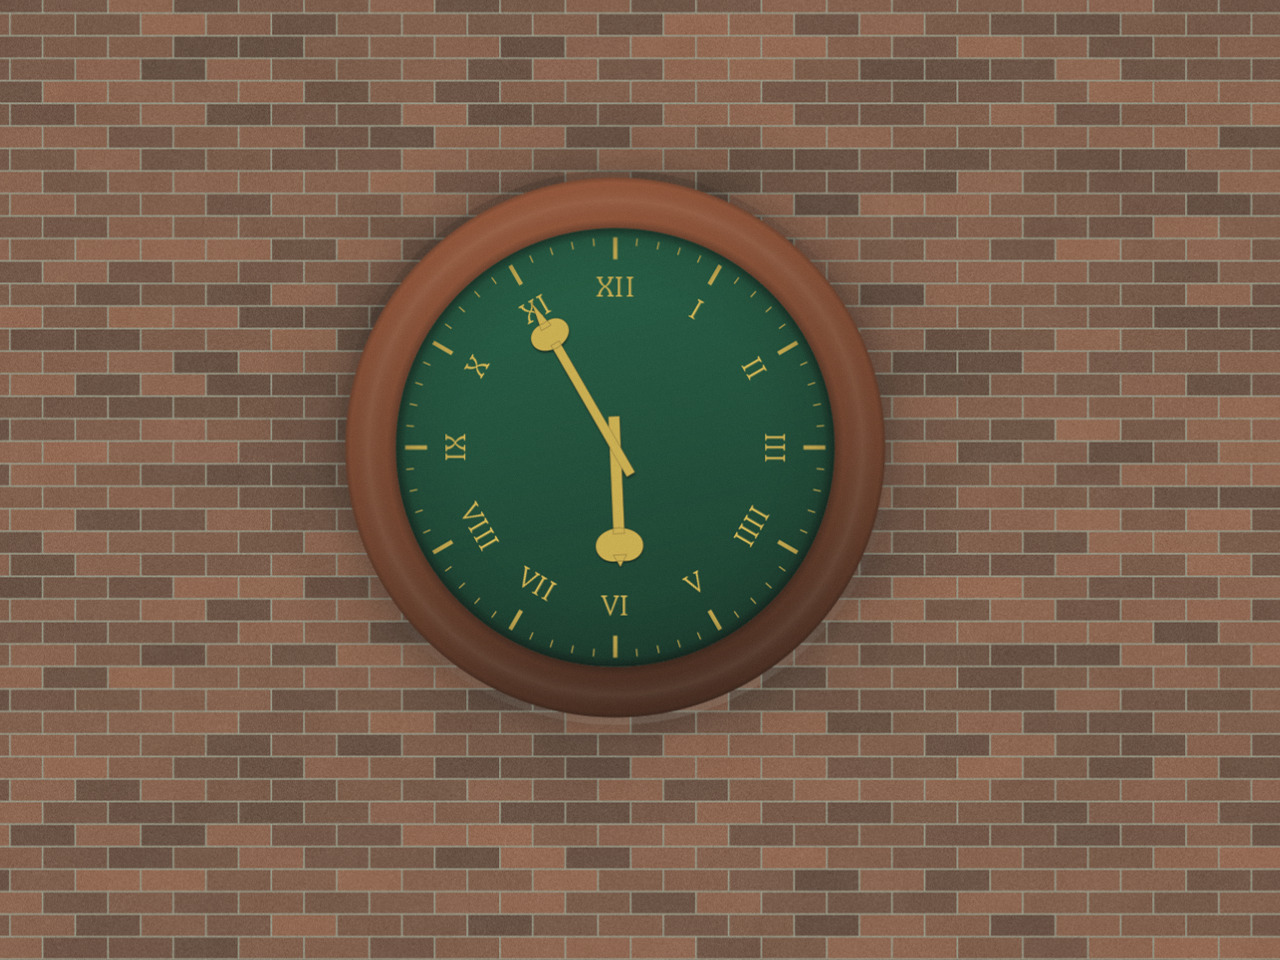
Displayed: 5 h 55 min
